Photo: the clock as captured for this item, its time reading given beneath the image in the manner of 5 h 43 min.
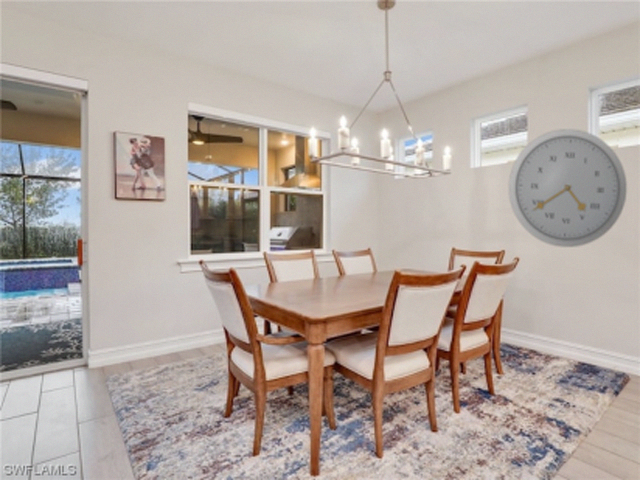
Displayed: 4 h 39 min
